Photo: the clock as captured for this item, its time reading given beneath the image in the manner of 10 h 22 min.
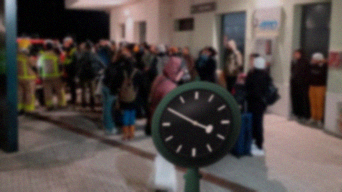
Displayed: 3 h 50 min
